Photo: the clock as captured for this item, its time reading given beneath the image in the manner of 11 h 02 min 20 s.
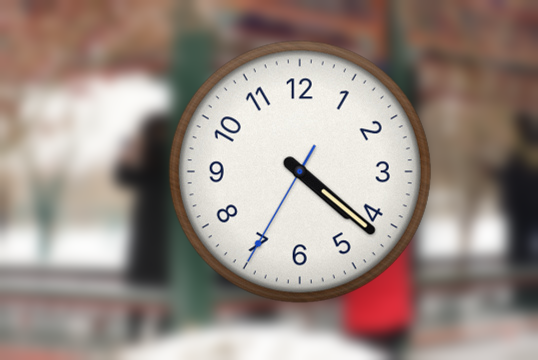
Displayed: 4 h 21 min 35 s
